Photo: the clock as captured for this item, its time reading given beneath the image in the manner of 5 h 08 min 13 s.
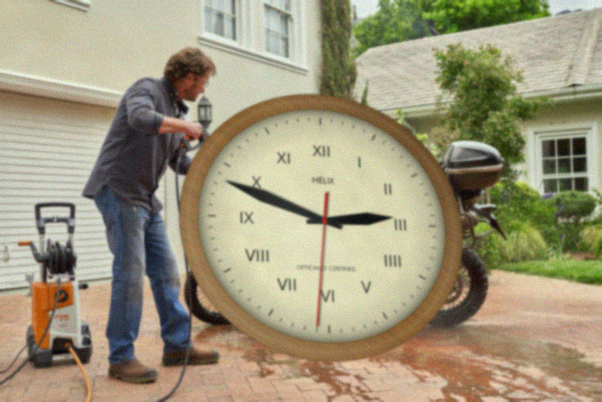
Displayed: 2 h 48 min 31 s
